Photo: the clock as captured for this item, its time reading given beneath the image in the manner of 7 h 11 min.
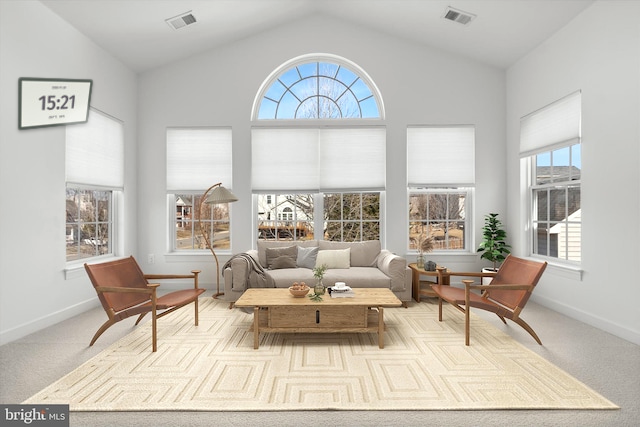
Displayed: 15 h 21 min
